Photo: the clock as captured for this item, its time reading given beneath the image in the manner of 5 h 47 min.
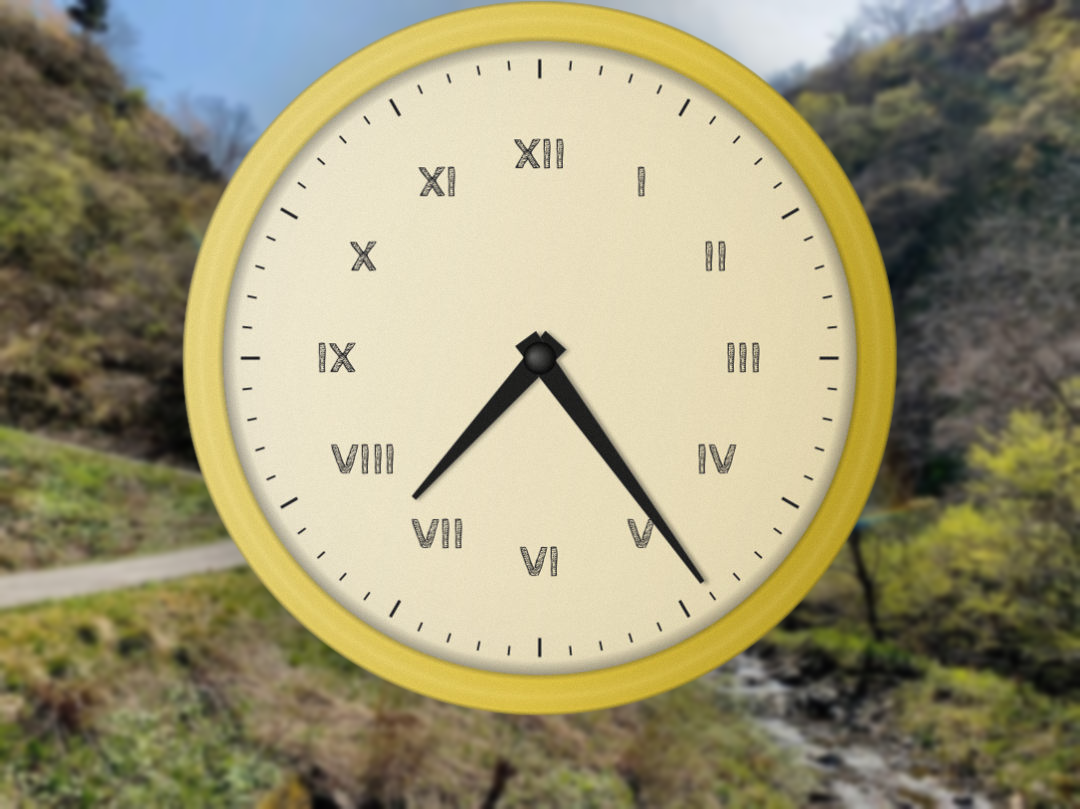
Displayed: 7 h 24 min
